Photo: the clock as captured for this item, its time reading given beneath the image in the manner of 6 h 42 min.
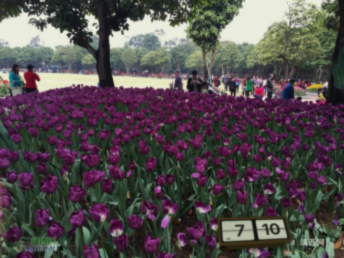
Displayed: 7 h 10 min
